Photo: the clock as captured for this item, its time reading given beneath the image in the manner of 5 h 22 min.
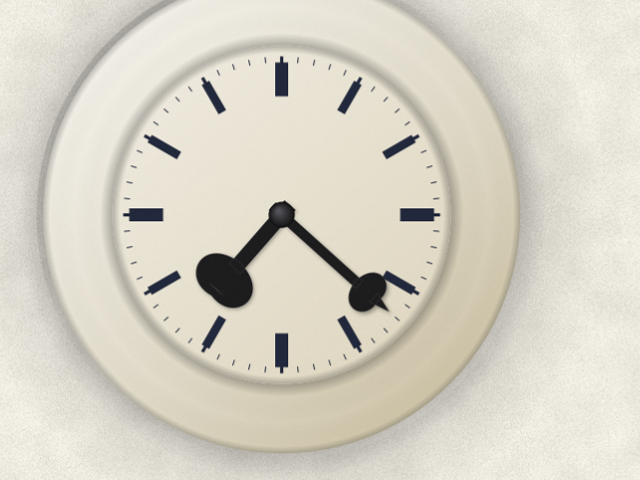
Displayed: 7 h 22 min
